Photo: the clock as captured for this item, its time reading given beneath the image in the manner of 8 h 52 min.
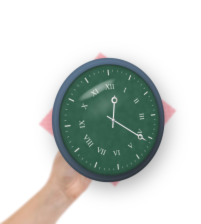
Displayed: 12 h 21 min
